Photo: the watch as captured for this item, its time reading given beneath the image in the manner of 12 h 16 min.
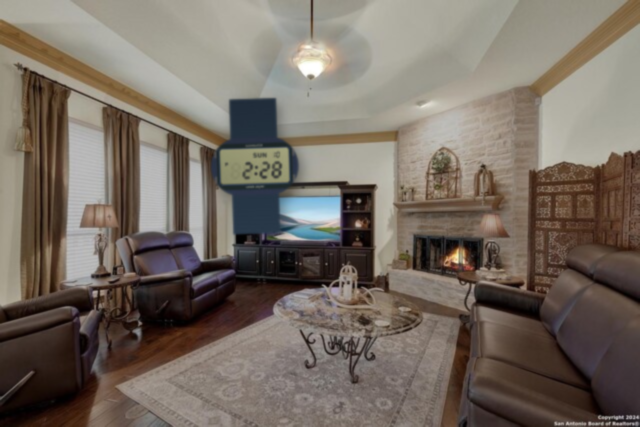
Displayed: 2 h 28 min
